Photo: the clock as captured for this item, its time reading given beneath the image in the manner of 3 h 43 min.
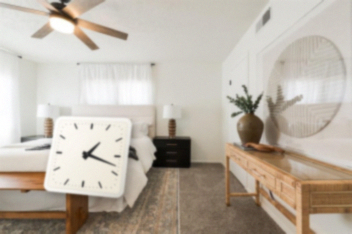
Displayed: 1 h 18 min
